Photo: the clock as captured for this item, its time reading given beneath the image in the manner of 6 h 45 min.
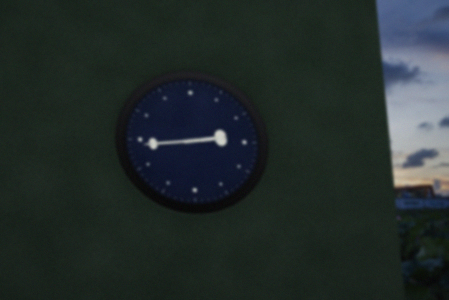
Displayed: 2 h 44 min
